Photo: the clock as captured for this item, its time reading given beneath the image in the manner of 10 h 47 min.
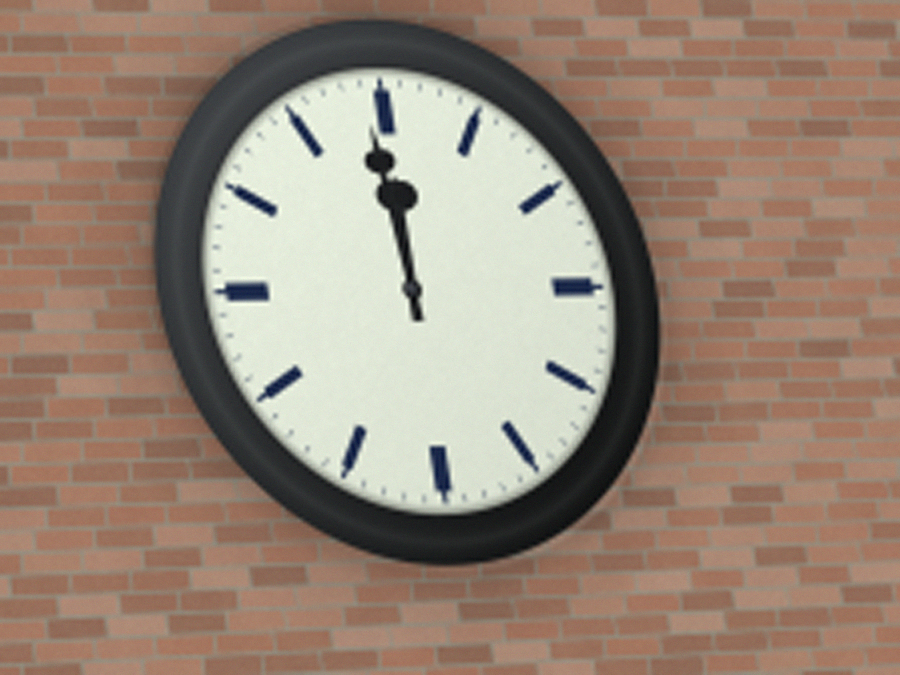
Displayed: 11 h 59 min
